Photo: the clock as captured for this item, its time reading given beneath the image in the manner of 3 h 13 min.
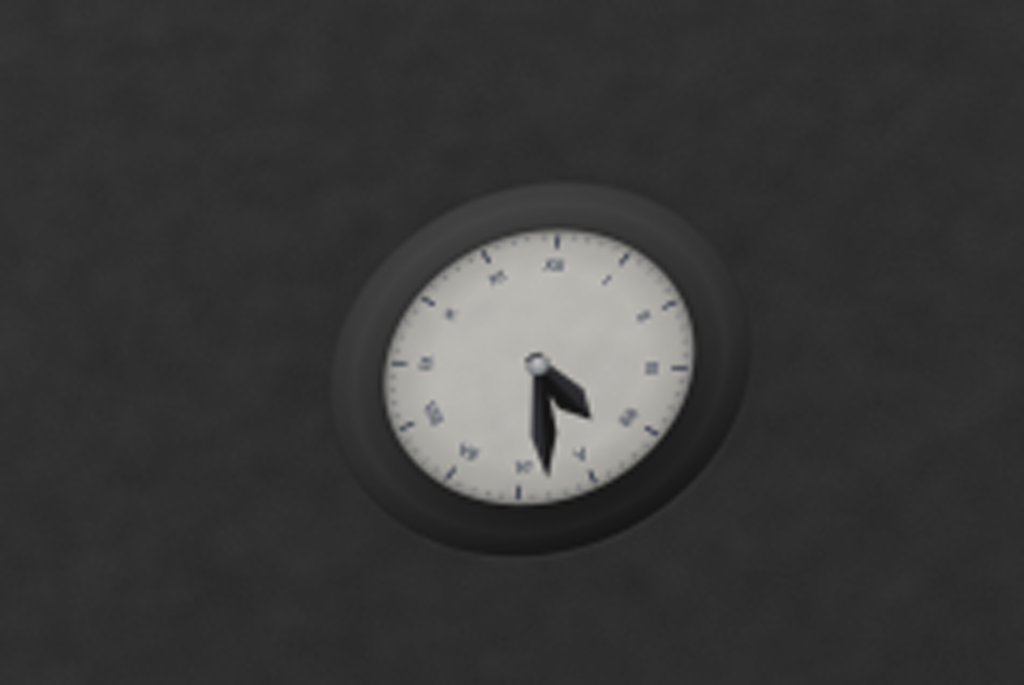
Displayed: 4 h 28 min
